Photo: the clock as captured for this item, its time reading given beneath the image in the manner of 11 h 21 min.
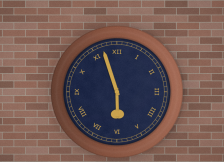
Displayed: 5 h 57 min
